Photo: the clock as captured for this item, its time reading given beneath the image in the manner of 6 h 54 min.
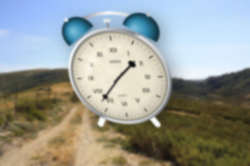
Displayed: 1 h 37 min
